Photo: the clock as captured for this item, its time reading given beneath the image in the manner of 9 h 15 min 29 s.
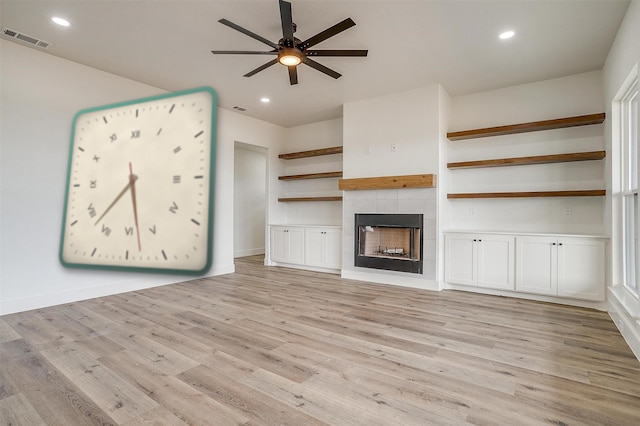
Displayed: 5 h 37 min 28 s
